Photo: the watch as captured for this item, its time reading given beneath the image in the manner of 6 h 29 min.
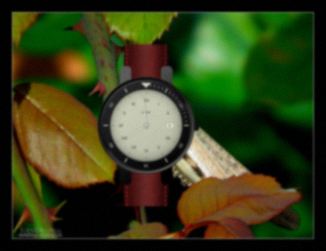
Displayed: 7 h 59 min
